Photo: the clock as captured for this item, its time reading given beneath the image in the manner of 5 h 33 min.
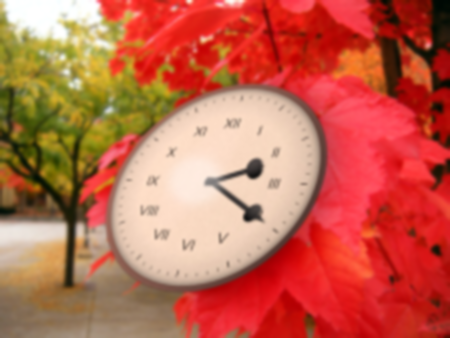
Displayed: 2 h 20 min
